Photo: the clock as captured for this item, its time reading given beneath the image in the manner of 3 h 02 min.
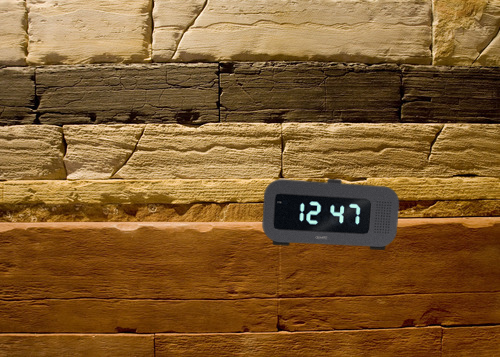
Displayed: 12 h 47 min
